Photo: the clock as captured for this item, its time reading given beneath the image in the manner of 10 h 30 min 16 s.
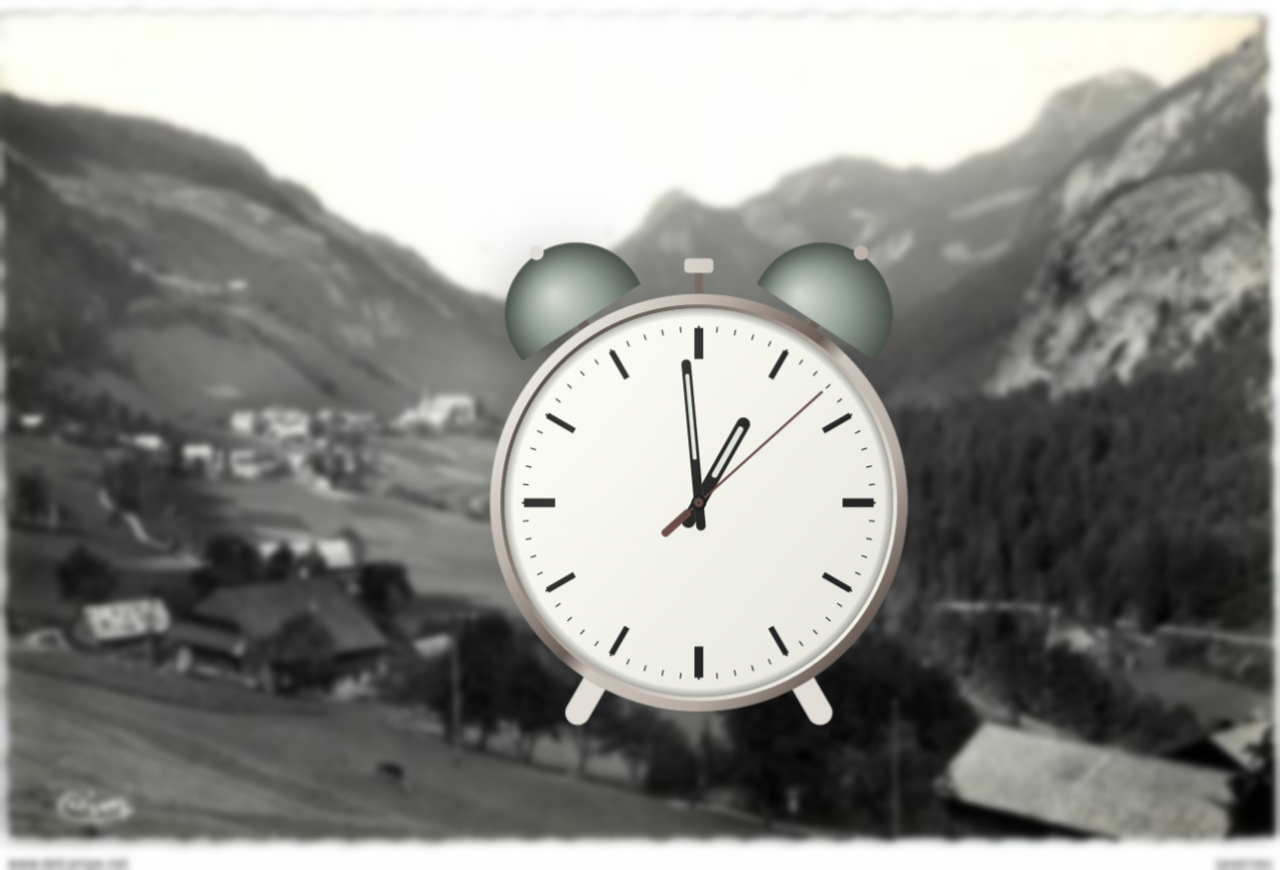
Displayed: 12 h 59 min 08 s
